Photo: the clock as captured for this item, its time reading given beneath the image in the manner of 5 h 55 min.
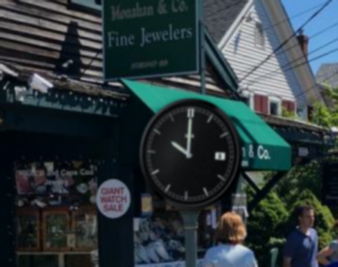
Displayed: 10 h 00 min
